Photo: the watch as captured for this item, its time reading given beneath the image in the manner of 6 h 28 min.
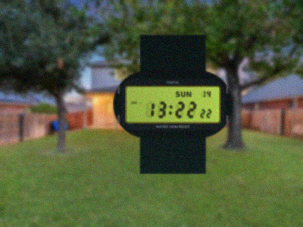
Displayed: 13 h 22 min
